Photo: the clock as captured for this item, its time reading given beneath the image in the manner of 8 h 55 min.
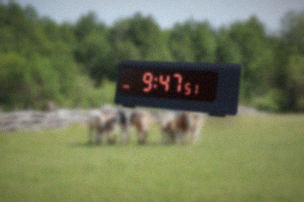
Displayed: 9 h 47 min
